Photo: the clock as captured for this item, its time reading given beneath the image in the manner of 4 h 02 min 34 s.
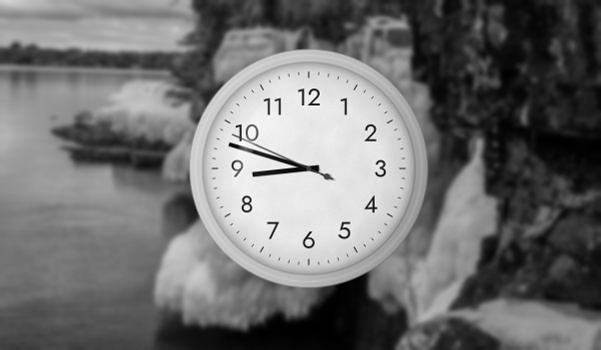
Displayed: 8 h 47 min 49 s
